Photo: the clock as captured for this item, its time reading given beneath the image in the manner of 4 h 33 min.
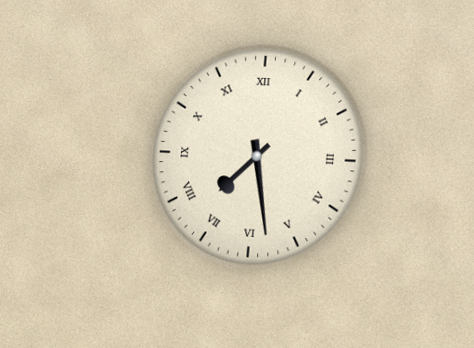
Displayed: 7 h 28 min
